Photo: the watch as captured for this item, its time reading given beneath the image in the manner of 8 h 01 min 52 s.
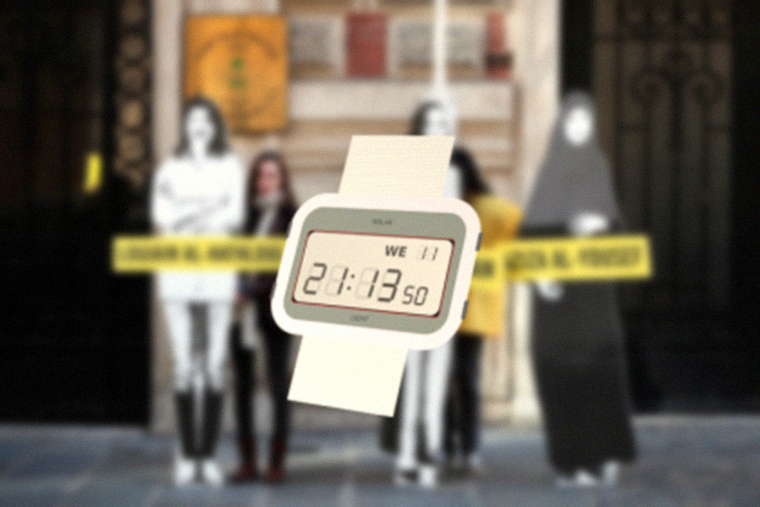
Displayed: 21 h 13 min 50 s
